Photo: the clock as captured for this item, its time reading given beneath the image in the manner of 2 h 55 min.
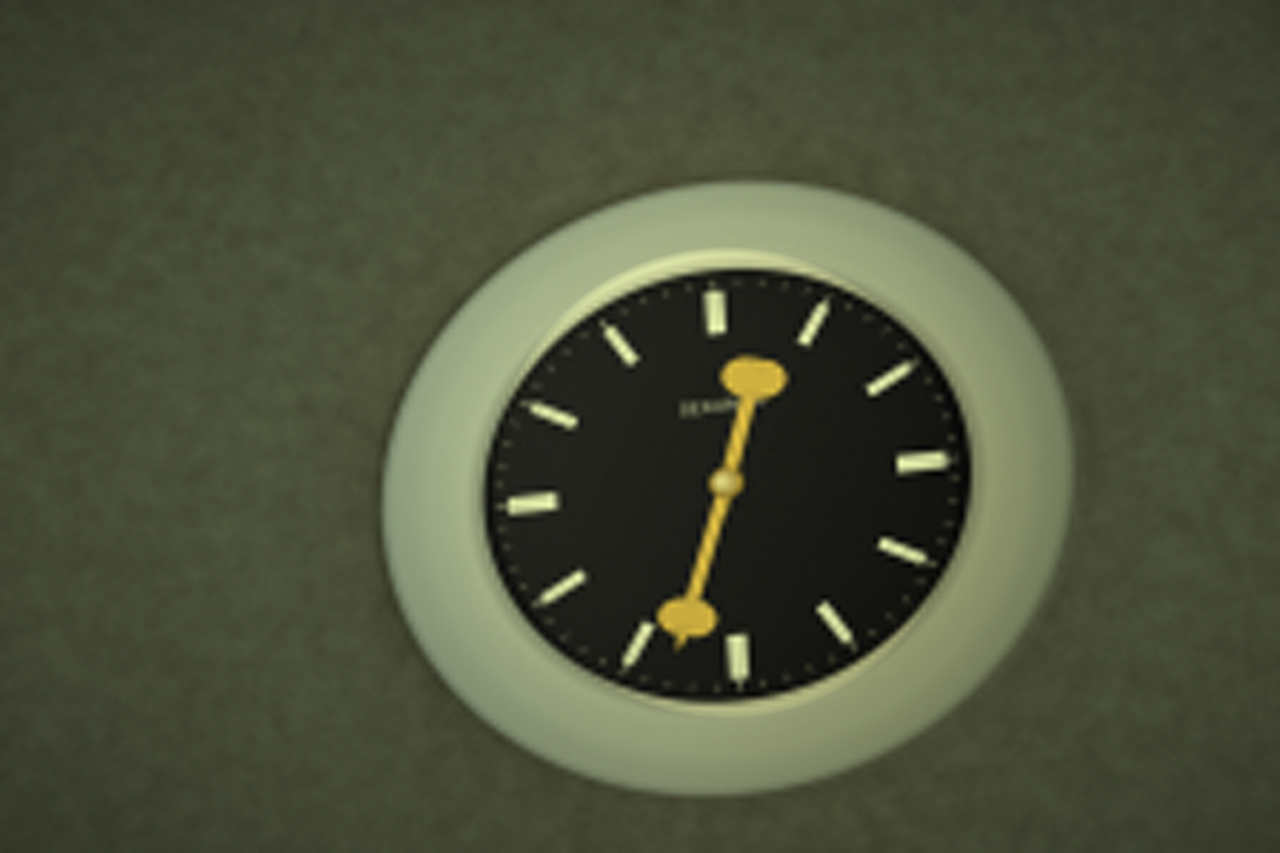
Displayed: 12 h 33 min
